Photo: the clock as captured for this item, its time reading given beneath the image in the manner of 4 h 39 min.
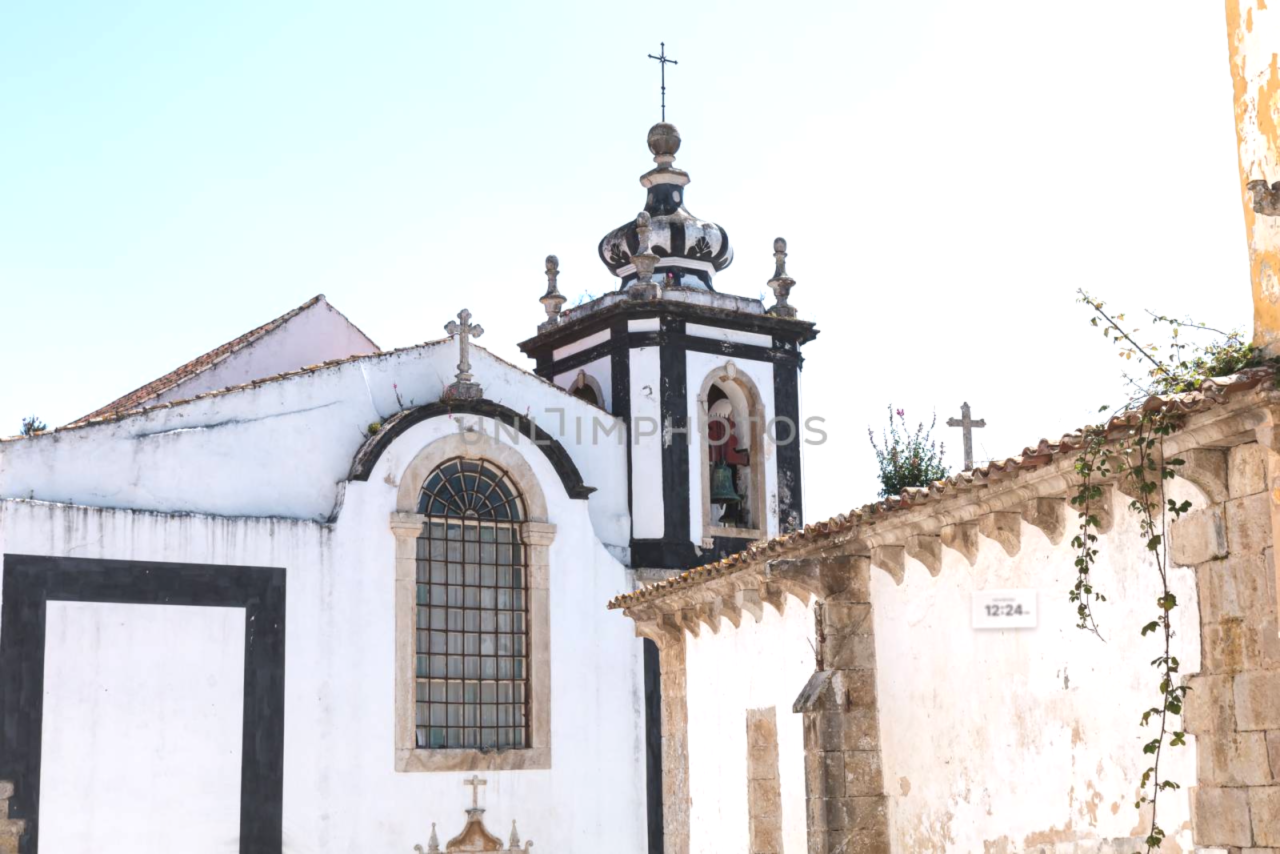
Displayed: 12 h 24 min
